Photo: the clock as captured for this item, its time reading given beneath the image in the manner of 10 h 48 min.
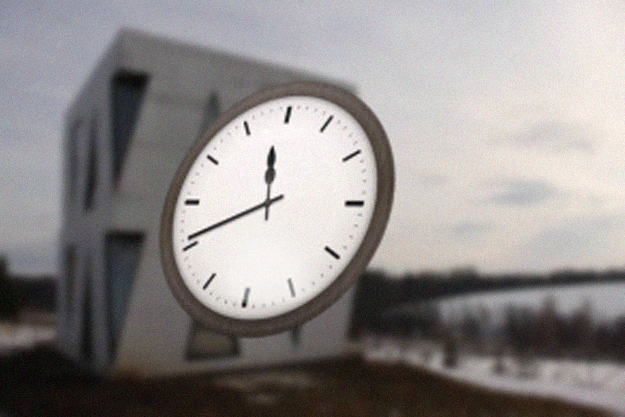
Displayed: 11 h 41 min
